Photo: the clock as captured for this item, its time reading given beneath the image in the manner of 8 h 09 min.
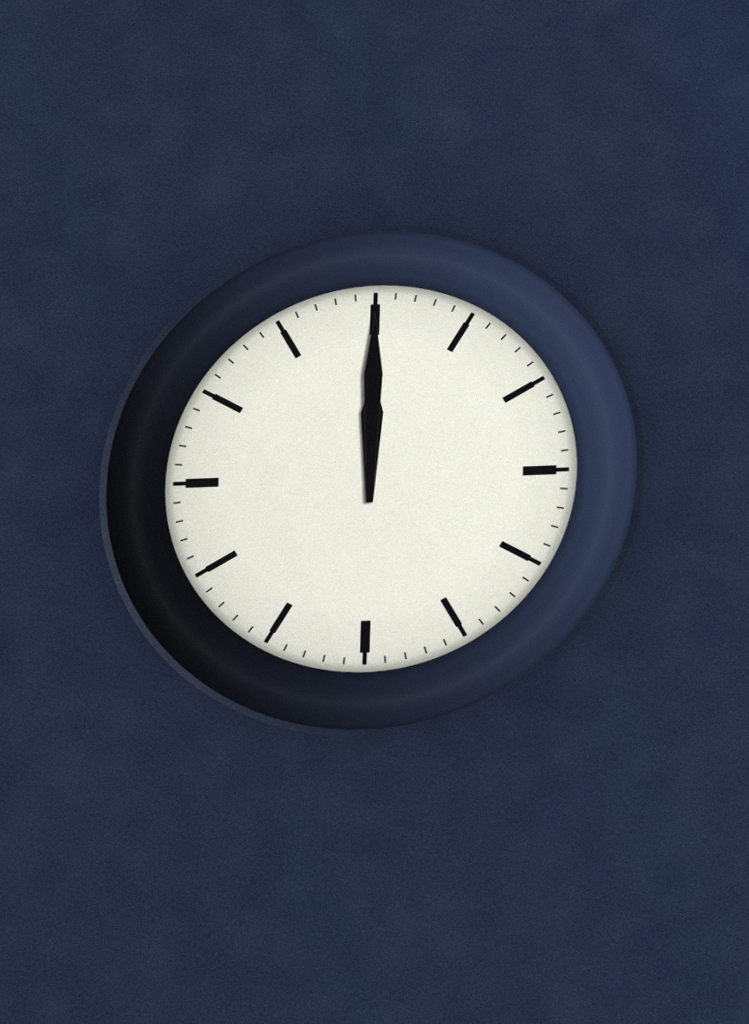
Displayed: 12 h 00 min
